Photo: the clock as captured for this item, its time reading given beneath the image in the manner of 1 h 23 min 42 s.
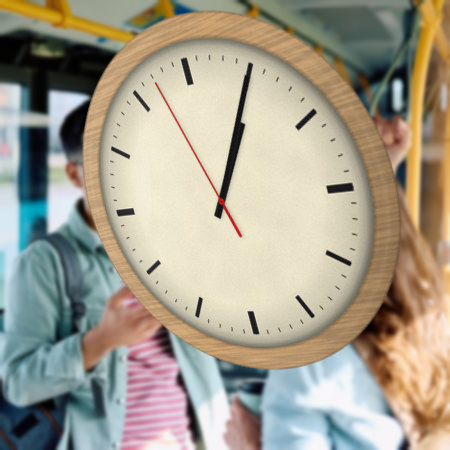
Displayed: 1 h 04 min 57 s
